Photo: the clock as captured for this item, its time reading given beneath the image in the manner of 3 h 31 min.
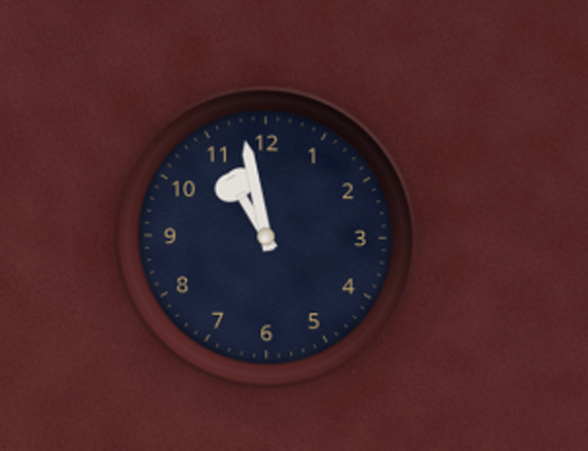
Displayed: 10 h 58 min
